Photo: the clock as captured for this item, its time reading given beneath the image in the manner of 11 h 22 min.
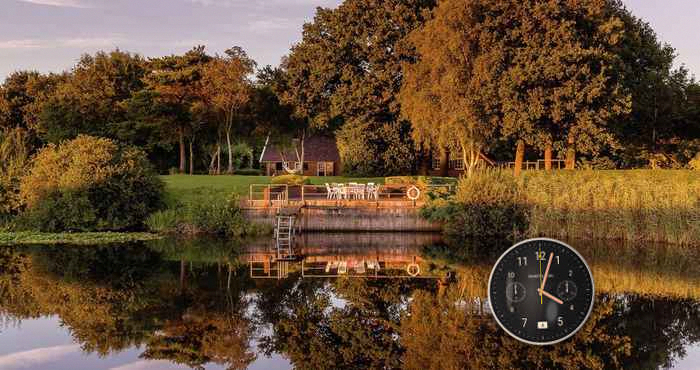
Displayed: 4 h 03 min
